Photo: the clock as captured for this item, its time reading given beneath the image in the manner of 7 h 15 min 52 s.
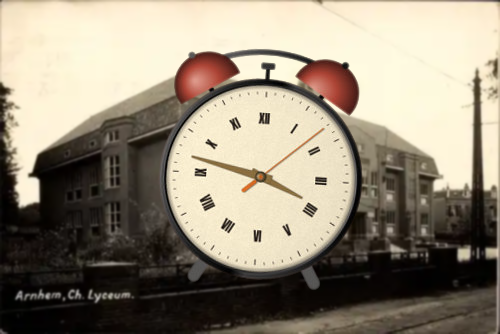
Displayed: 3 h 47 min 08 s
